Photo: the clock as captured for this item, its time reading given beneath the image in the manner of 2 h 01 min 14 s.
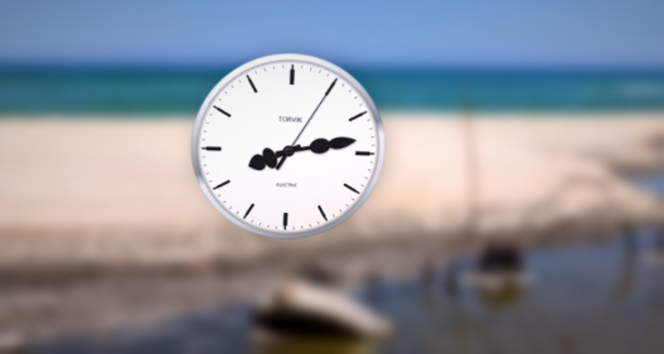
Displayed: 8 h 13 min 05 s
